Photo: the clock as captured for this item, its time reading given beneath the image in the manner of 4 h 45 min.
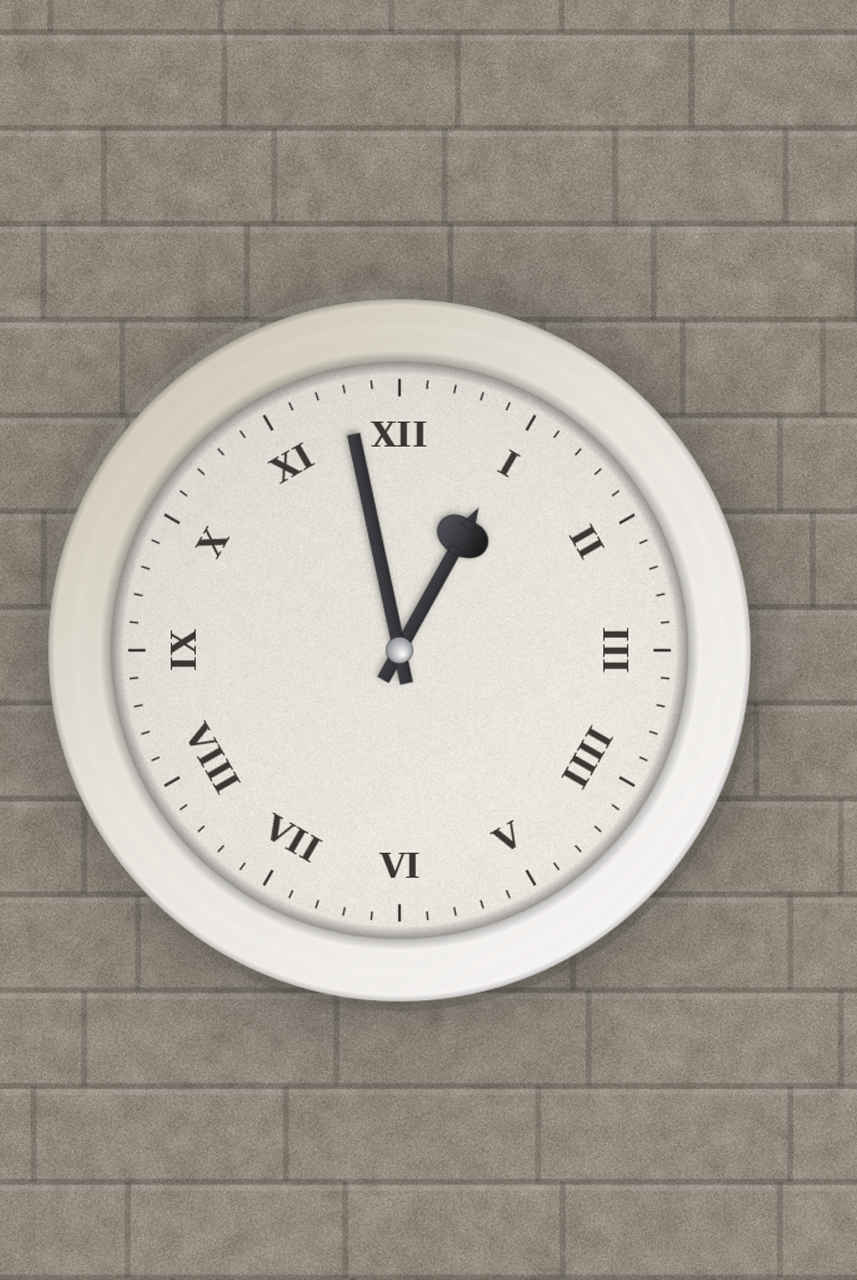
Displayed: 12 h 58 min
